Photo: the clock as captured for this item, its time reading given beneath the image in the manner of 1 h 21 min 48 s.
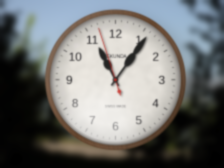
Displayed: 11 h 05 min 57 s
